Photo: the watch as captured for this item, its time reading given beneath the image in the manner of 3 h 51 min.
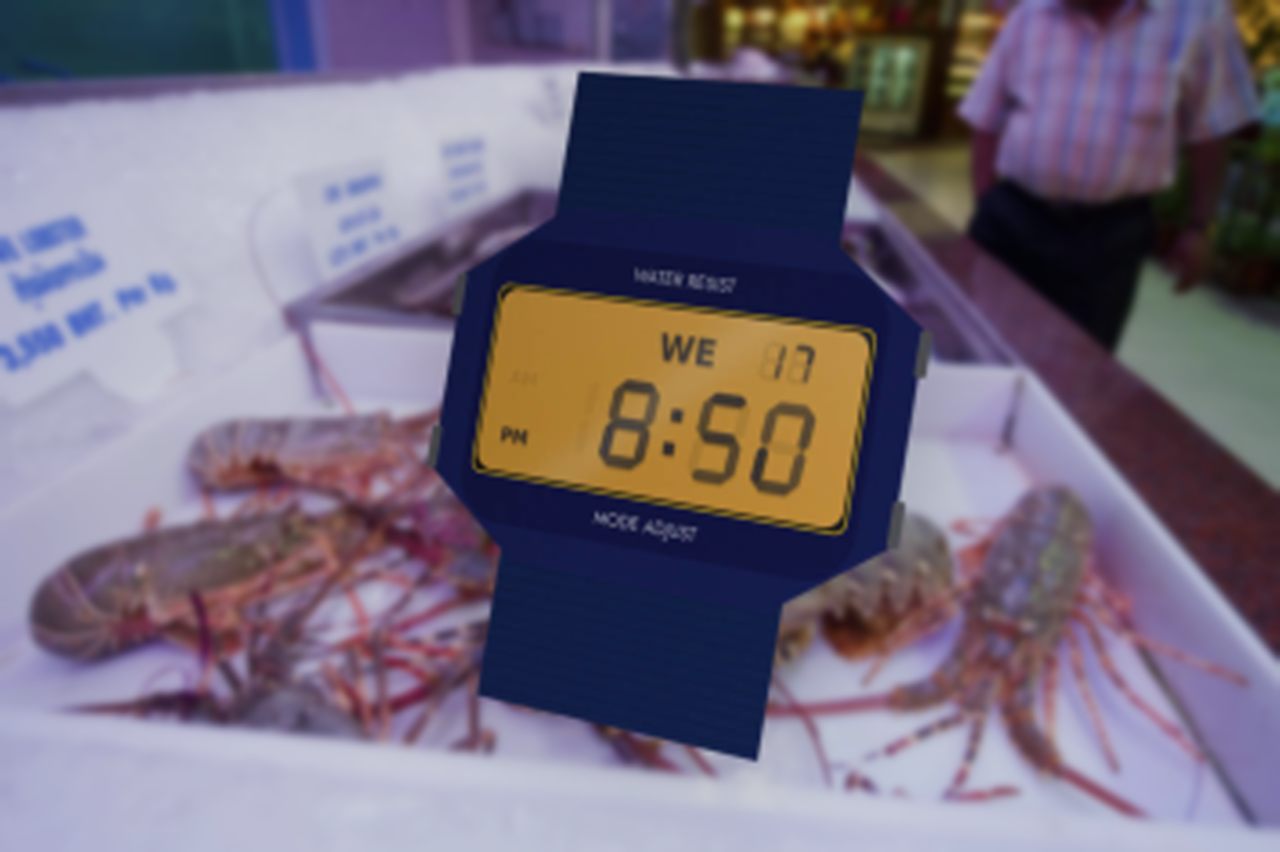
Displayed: 8 h 50 min
